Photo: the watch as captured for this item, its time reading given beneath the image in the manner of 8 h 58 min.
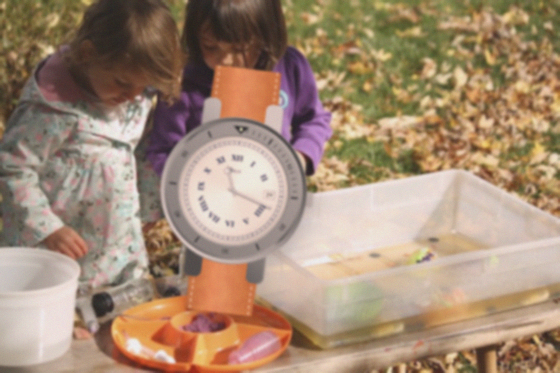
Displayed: 11 h 18 min
